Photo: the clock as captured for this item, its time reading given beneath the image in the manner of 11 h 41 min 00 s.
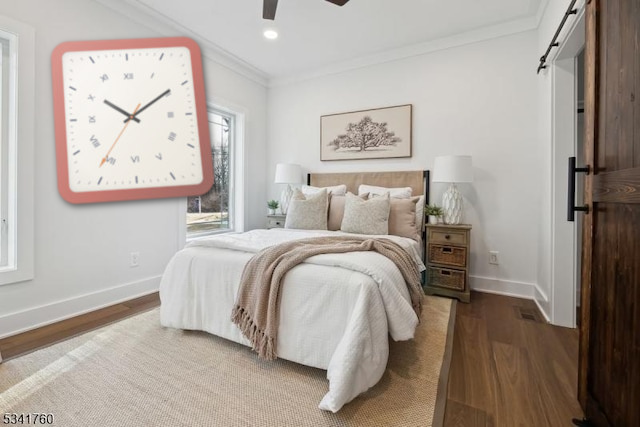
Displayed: 10 h 09 min 36 s
